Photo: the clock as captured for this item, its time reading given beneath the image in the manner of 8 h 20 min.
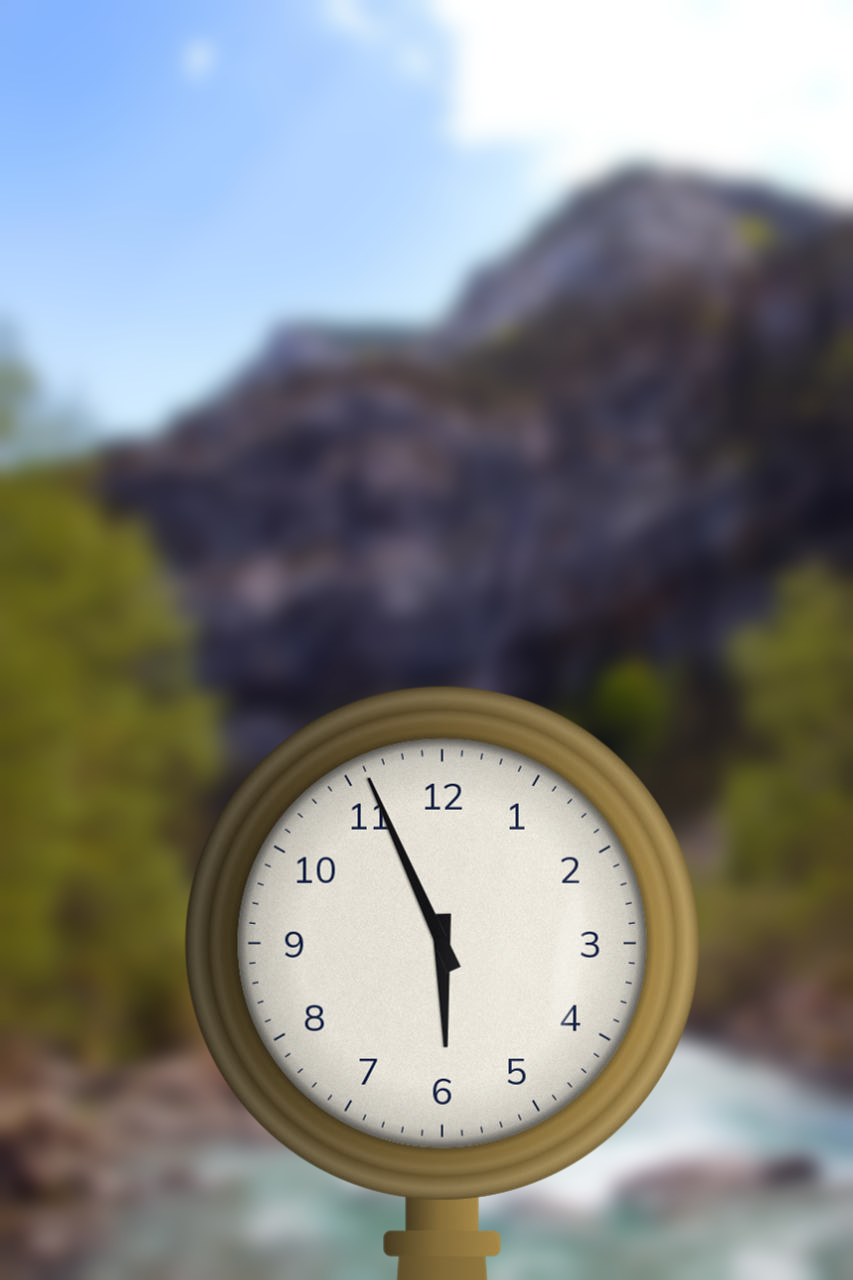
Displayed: 5 h 56 min
